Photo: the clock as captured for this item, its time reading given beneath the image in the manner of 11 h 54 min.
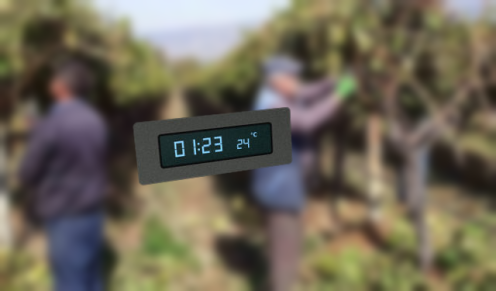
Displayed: 1 h 23 min
